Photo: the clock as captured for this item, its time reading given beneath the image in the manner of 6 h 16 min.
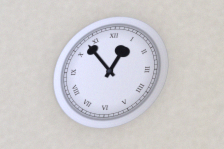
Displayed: 12 h 53 min
